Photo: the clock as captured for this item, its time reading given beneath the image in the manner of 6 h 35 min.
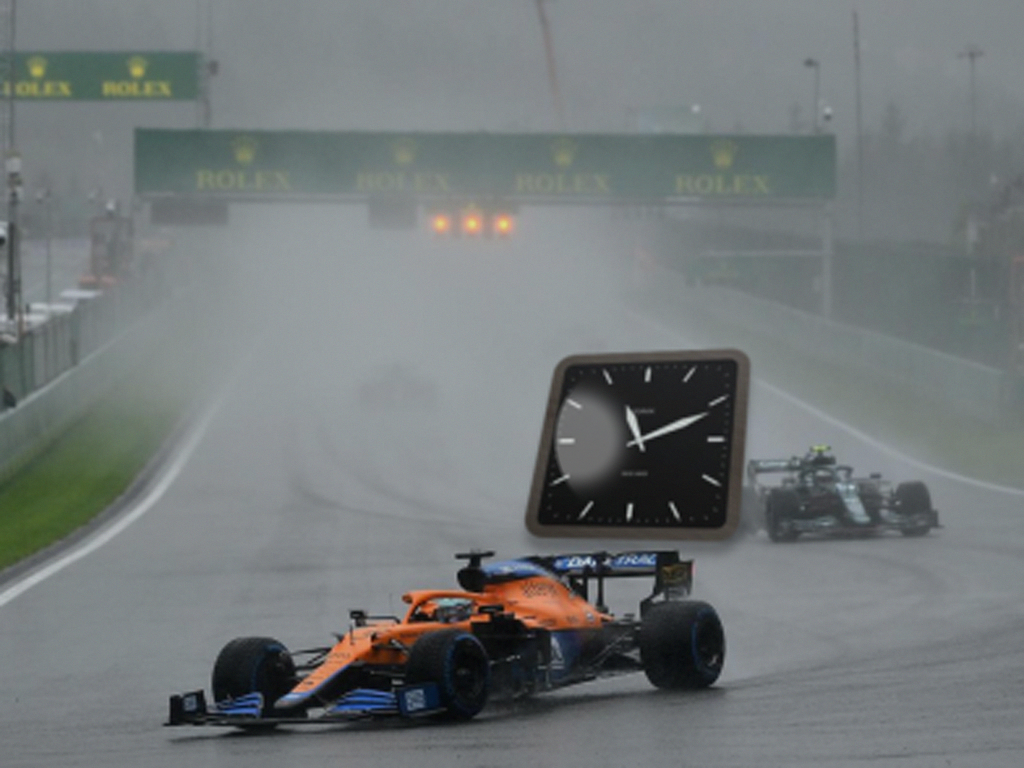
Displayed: 11 h 11 min
